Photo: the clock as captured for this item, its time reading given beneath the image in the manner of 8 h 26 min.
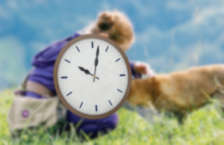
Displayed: 10 h 02 min
